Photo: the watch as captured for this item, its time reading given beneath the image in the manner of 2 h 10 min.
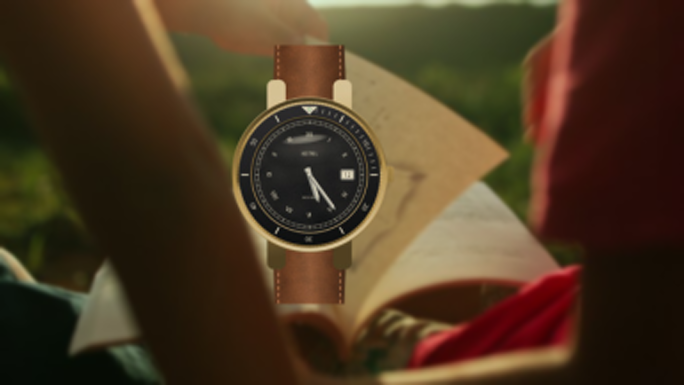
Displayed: 5 h 24 min
